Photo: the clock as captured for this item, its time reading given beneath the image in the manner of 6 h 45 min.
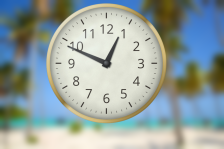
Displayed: 12 h 49 min
